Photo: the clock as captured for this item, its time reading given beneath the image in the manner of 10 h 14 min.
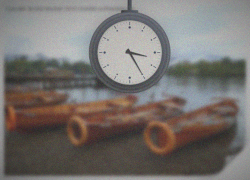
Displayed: 3 h 25 min
